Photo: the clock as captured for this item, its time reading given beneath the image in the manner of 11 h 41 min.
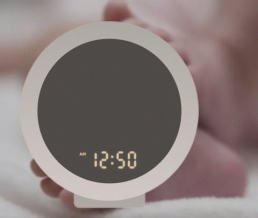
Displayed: 12 h 50 min
